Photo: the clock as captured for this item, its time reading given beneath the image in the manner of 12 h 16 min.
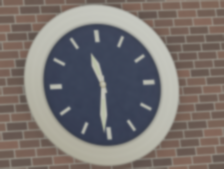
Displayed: 11 h 31 min
